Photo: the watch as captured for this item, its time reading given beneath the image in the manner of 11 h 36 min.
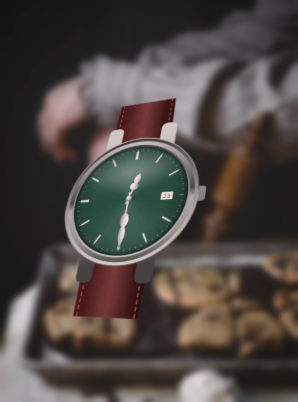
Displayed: 12 h 30 min
